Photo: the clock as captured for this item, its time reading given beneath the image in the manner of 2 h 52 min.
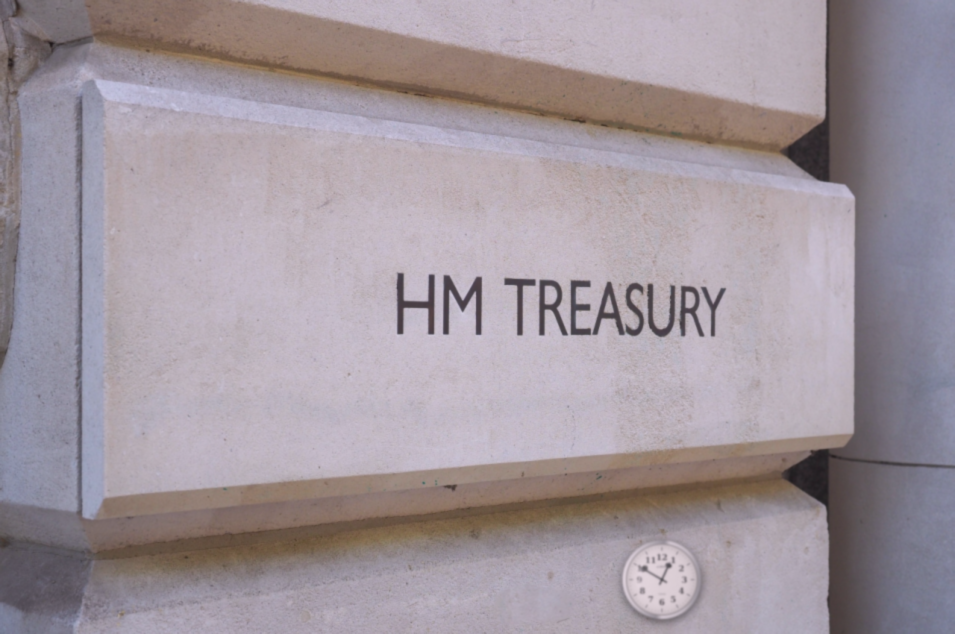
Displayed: 12 h 50 min
